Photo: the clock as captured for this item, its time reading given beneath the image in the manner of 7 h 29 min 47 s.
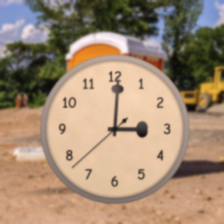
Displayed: 3 h 00 min 38 s
